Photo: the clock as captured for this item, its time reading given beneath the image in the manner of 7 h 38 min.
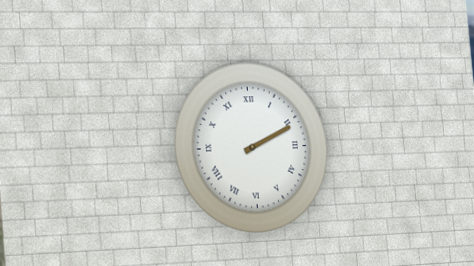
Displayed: 2 h 11 min
